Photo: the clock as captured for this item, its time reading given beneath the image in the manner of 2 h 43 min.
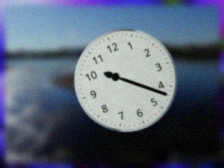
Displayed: 10 h 22 min
